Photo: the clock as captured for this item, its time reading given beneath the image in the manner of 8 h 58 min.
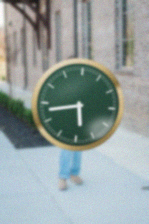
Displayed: 5 h 43 min
